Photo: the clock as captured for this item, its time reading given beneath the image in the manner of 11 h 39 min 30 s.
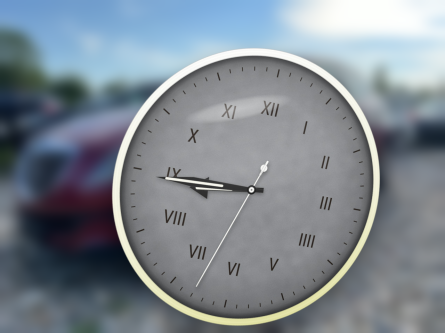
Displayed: 8 h 44 min 33 s
